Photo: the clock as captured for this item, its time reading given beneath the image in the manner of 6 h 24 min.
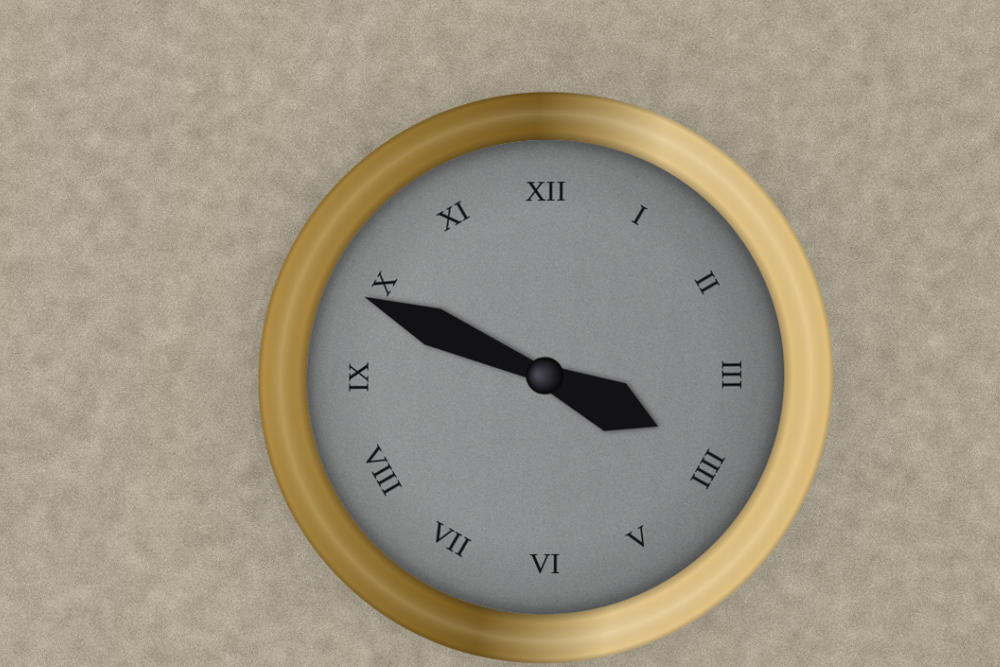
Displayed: 3 h 49 min
